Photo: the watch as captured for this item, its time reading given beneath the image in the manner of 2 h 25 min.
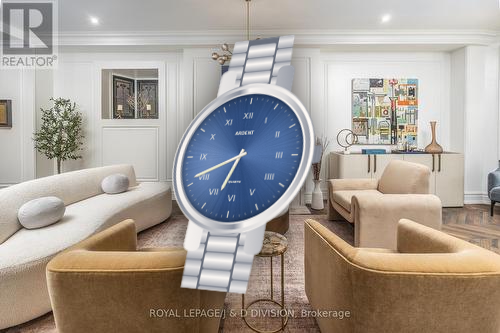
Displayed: 6 h 41 min
